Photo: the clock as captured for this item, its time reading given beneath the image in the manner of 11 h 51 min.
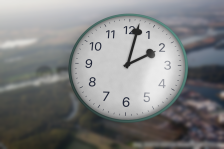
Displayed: 2 h 02 min
